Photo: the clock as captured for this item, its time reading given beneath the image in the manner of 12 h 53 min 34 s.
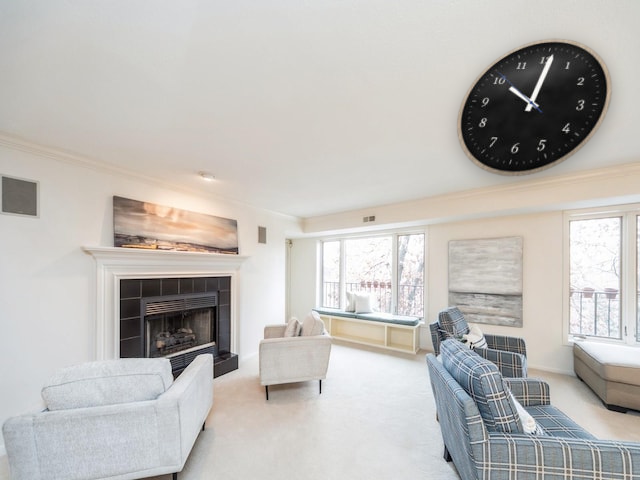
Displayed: 10 h 00 min 51 s
